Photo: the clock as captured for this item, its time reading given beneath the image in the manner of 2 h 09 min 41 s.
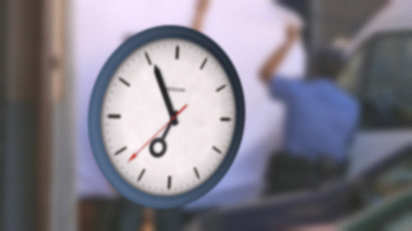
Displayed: 6 h 55 min 38 s
